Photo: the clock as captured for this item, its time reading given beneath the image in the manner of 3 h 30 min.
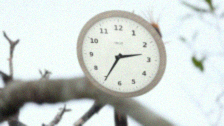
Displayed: 2 h 35 min
